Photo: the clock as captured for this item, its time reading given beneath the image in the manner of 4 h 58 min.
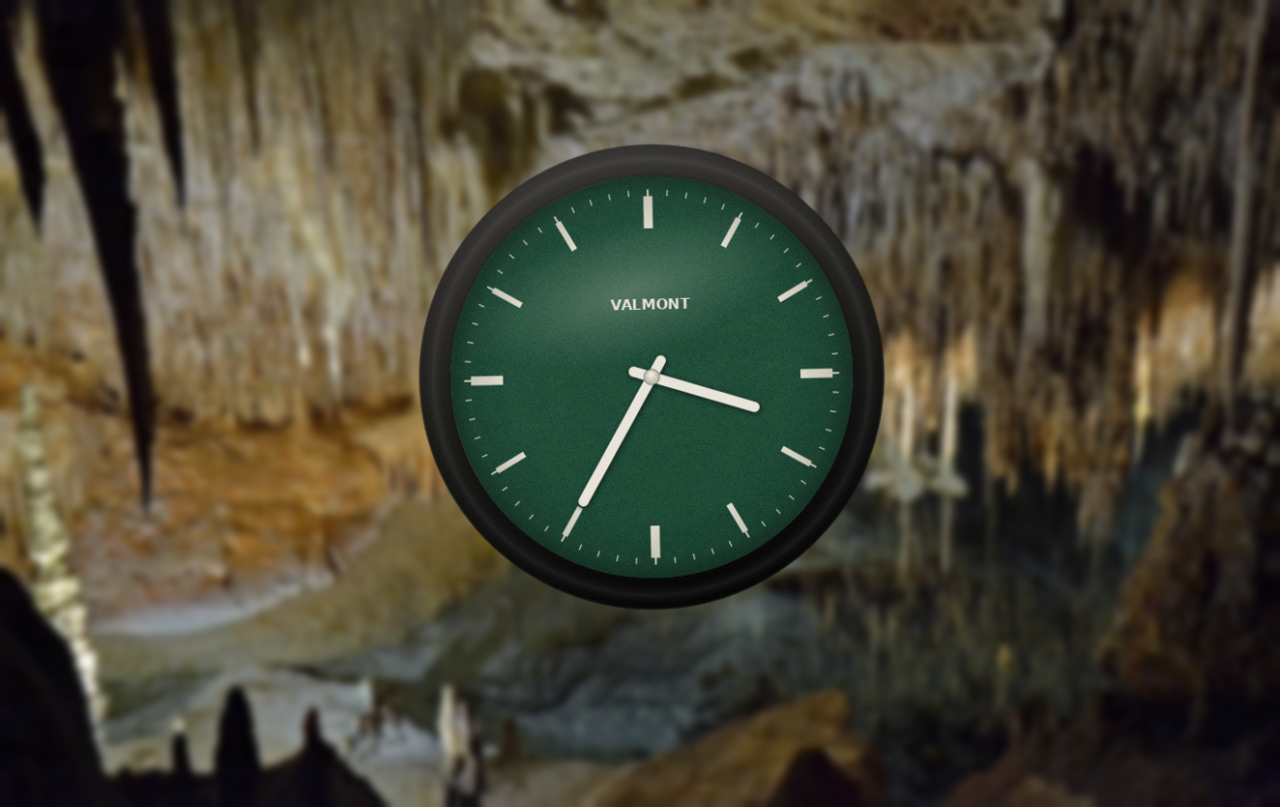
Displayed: 3 h 35 min
